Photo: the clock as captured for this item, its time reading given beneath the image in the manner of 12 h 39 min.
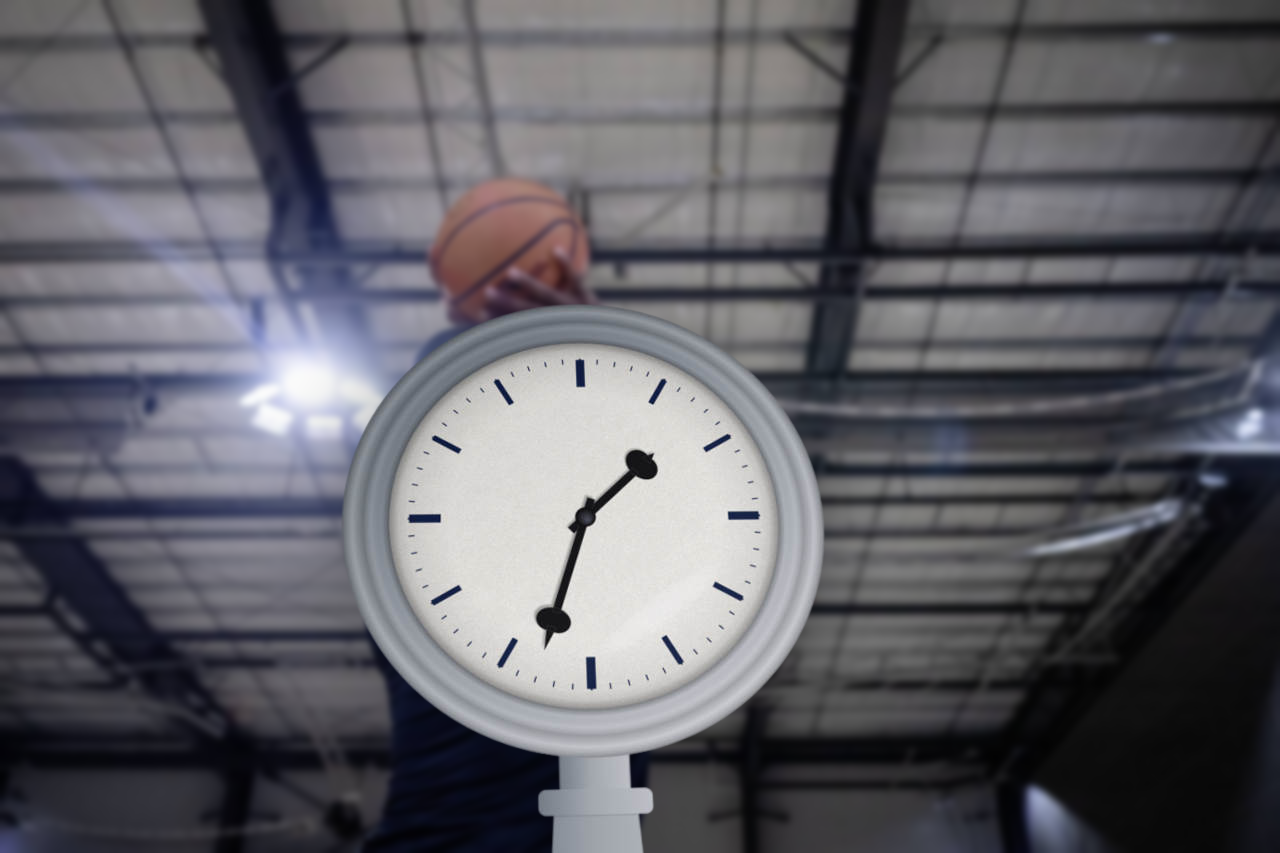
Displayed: 1 h 33 min
